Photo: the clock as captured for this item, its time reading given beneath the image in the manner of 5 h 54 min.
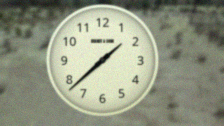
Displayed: 1 h 38 min
